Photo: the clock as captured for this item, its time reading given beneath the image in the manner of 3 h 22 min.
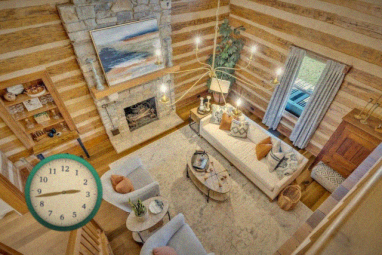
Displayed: 2 h 43 min
